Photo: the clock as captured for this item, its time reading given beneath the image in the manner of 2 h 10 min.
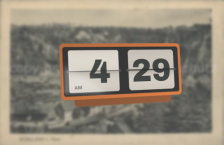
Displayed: 4 h 29 min
